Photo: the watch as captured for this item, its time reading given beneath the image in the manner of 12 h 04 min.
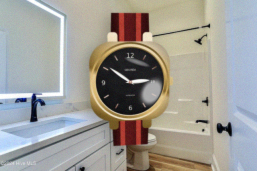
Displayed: 2 h 51 min
